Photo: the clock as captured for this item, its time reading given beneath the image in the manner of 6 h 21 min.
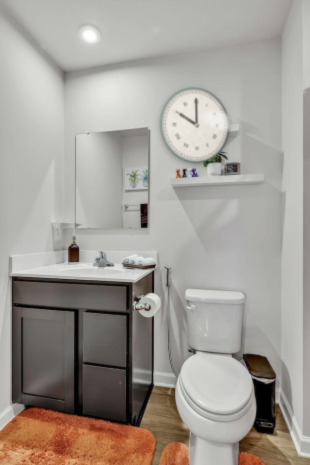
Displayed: 10 h 00 min
